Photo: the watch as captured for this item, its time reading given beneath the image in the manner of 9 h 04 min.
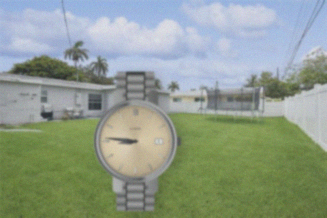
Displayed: 8 h 46 min
